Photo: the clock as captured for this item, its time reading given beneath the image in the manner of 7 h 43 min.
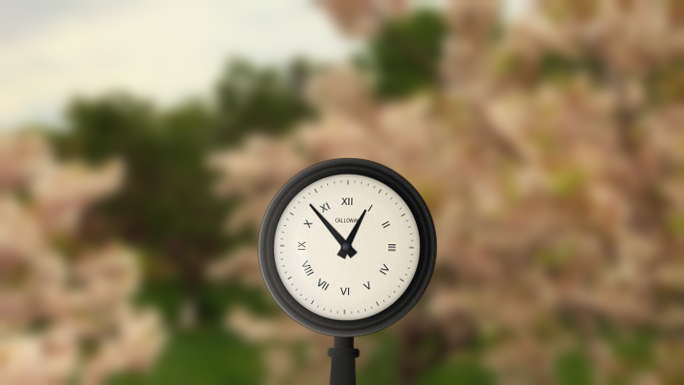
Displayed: 12 h 53 min
